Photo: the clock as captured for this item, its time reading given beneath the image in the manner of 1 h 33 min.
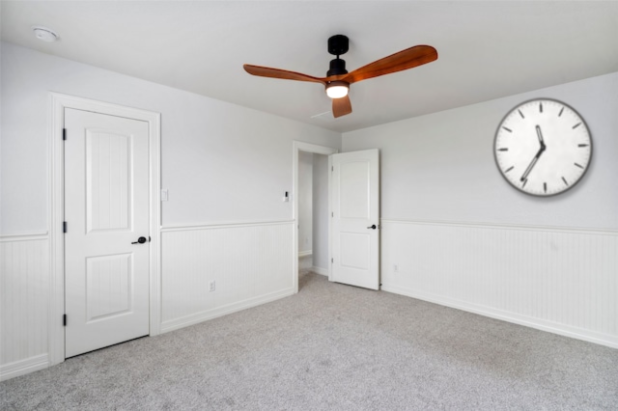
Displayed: 11 h 36 min
